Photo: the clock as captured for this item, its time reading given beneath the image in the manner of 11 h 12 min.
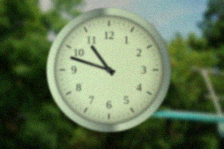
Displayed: 10 h 48 min
